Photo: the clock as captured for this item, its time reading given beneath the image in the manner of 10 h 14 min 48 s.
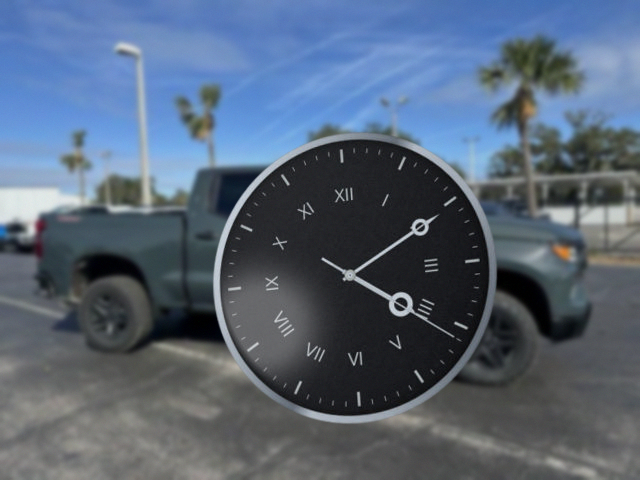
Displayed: 4 h 10 min 21 s
